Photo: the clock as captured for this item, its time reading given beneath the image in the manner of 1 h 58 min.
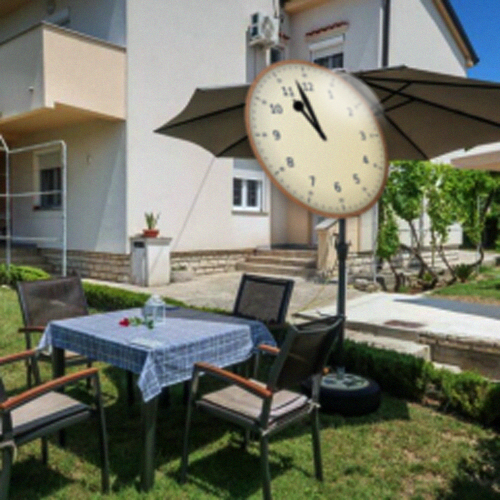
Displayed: 10 h 58 min
